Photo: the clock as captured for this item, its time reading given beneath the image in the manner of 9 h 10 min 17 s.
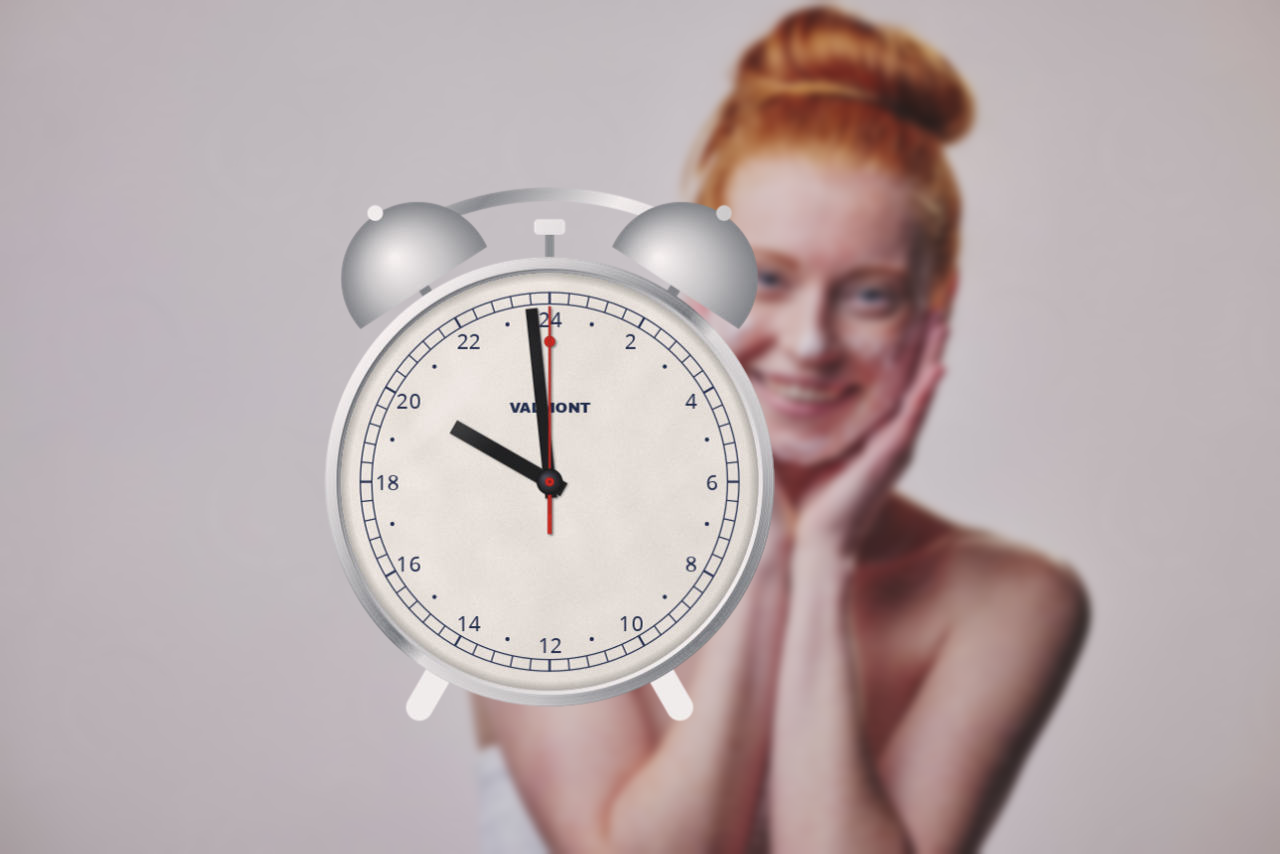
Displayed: 19 h 59 min 00 s
